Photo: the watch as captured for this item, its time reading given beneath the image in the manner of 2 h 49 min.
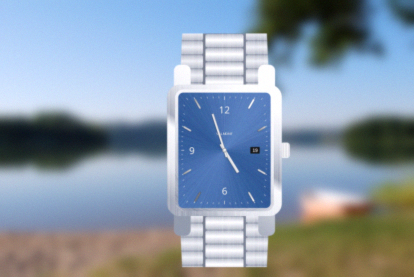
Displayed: 4 h 57 min
